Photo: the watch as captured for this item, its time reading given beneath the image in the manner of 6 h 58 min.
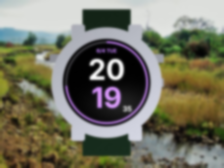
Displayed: 20 h 19 min
